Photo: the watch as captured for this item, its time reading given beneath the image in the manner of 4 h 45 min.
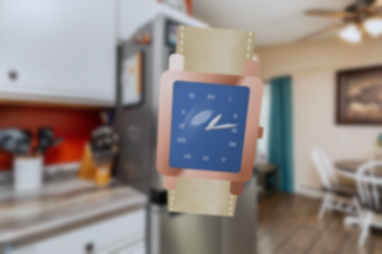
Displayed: 1 h 13 min
